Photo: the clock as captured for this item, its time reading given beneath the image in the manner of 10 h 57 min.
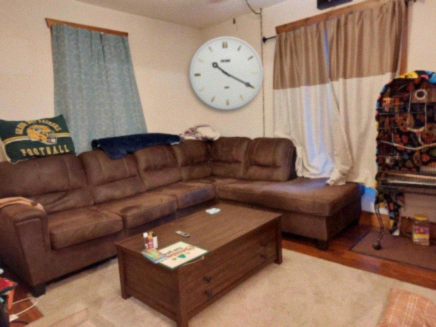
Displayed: 10 h 20 min
